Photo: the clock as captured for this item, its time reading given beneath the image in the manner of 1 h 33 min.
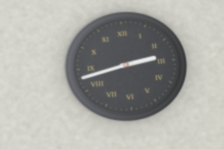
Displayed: 2 h 43 min
